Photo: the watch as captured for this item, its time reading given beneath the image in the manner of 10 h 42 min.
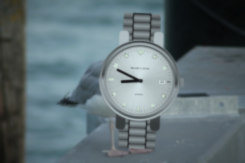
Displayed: 8 h 49 min
